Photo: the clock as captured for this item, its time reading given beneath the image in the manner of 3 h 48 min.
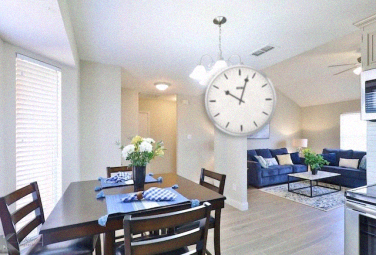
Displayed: 10 h 03 min
